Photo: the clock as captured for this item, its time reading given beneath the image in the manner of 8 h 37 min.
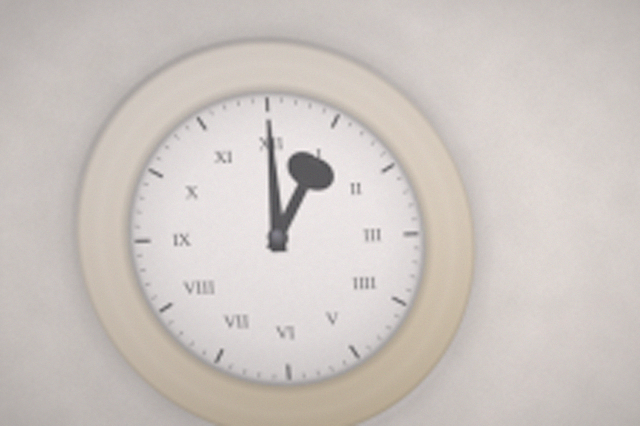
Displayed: 1 h 00 min
